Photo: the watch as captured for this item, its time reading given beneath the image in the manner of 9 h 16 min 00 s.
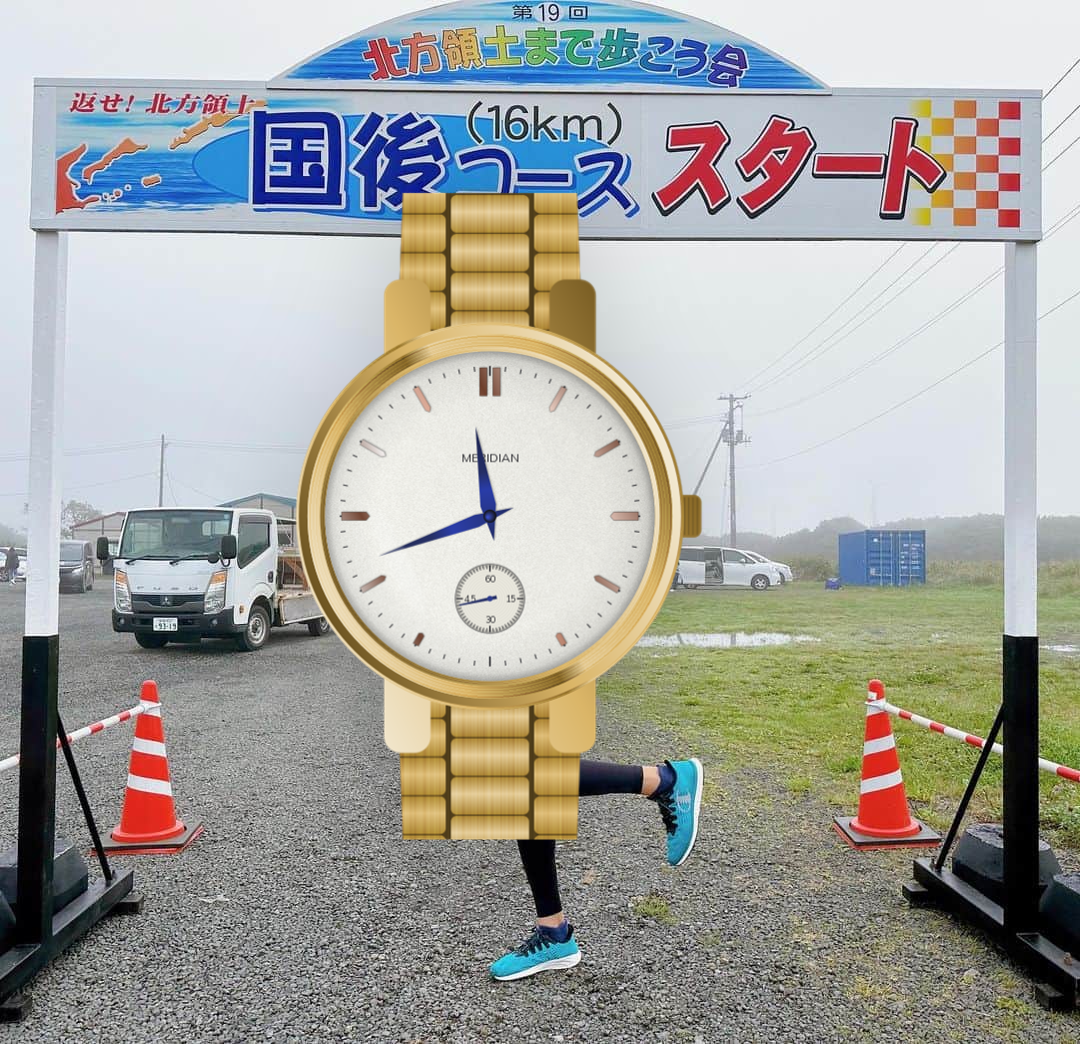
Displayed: 11 h 41 min 43 s
